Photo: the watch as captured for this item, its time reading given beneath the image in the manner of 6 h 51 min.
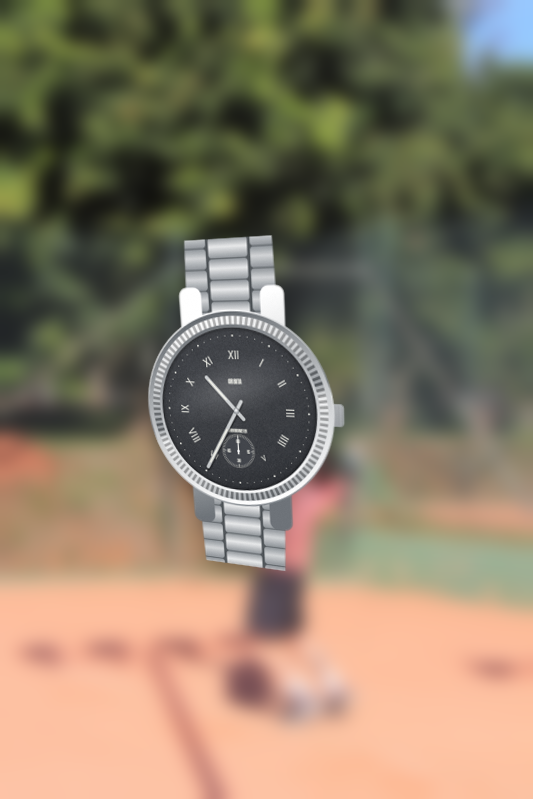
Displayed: 10 h 35 min
